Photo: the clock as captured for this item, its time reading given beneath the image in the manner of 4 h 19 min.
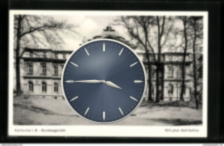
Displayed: 3 h 45 min
